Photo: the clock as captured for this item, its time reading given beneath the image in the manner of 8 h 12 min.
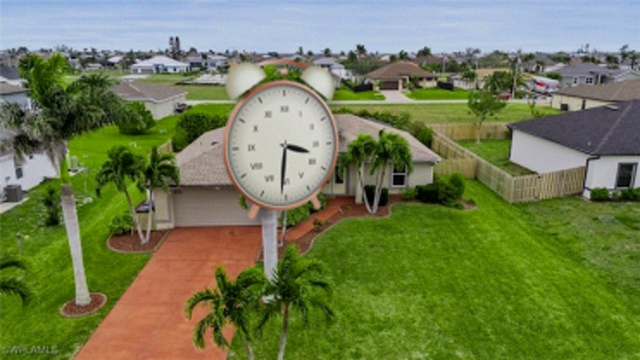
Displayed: 3 h 31 min
